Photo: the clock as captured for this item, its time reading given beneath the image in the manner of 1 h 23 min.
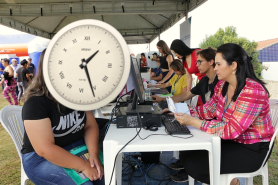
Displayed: 1 h 26 min
